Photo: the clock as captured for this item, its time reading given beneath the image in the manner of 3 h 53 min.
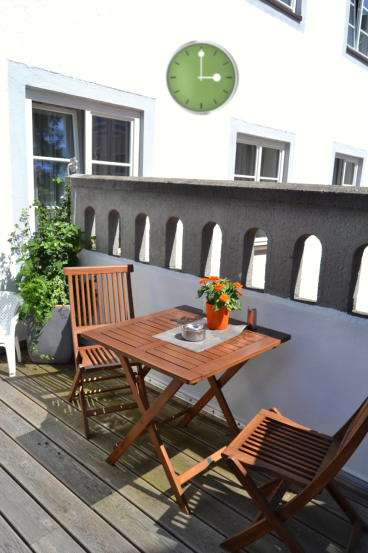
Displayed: 3 h 00 min
